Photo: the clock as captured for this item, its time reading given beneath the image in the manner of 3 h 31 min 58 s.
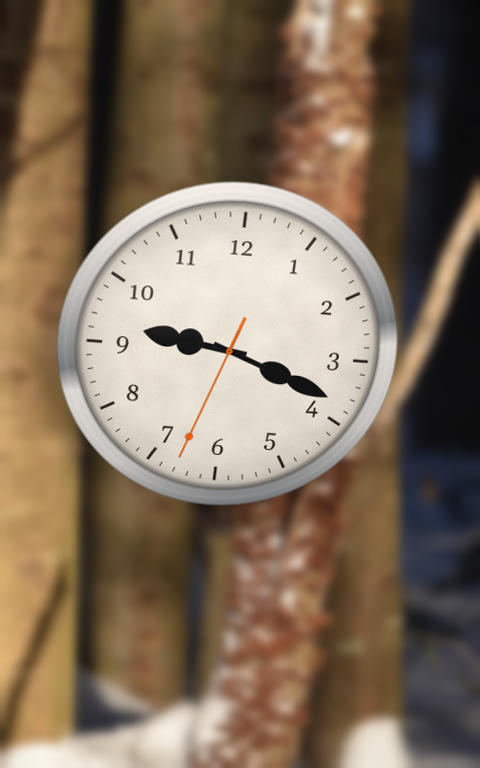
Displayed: 9 h 18 min 33 s
